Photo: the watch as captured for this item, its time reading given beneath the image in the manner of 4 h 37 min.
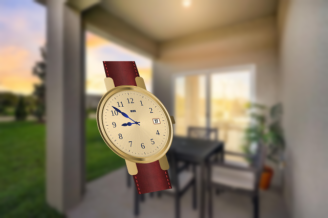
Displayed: 8 h 52 min
